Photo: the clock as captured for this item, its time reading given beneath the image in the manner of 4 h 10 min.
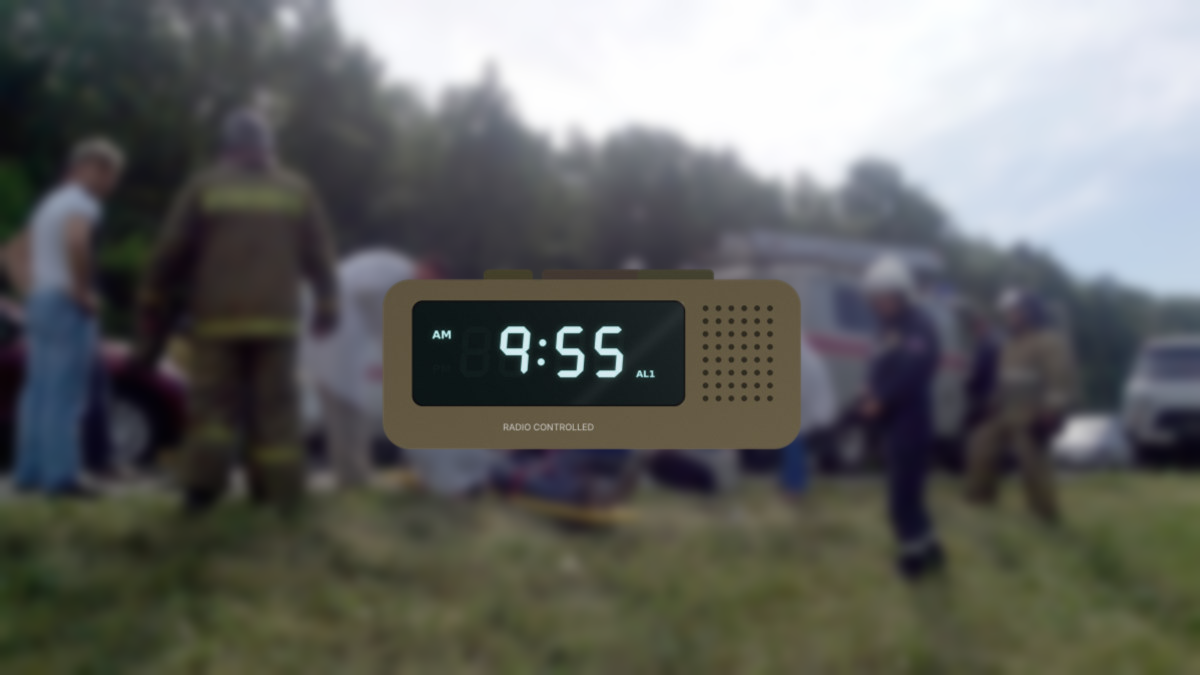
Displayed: 9 h 55 min
